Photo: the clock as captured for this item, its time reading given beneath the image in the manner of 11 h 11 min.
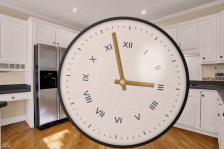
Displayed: 2 h 57 min
